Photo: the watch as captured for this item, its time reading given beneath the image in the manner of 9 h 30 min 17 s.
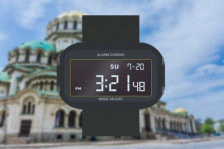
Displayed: 3 h 21 min 48 s
